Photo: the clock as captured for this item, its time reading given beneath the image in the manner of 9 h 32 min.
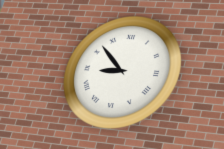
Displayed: 8 h 52 min
